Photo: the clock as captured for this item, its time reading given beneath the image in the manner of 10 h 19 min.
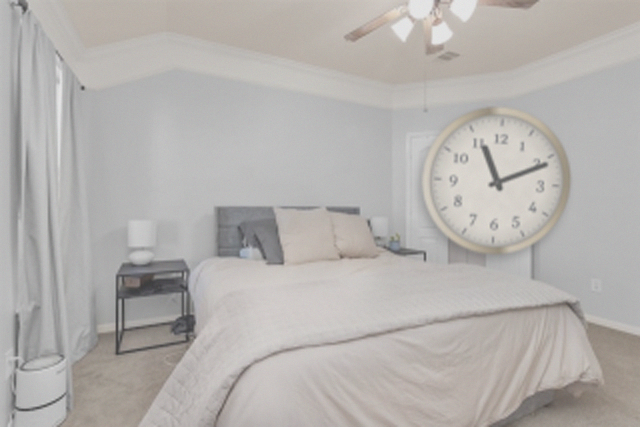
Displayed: 11 h 11 min
